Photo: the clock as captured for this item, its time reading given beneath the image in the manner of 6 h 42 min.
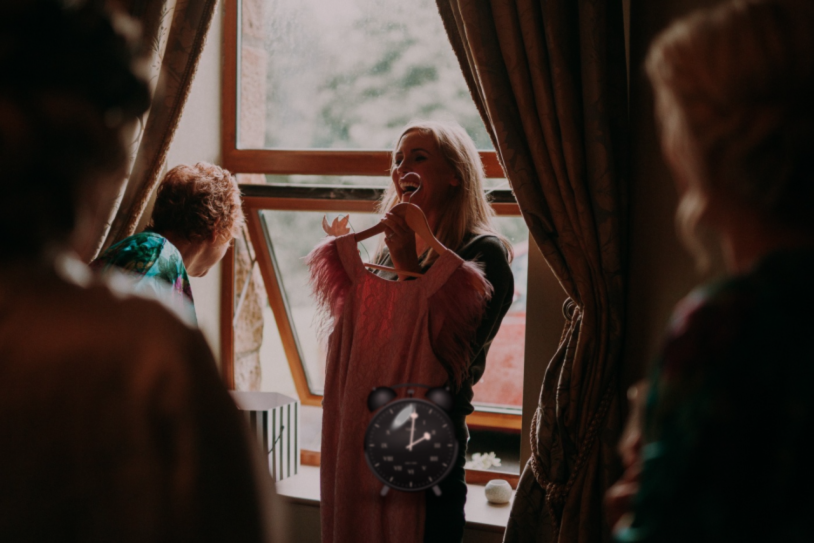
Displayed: 2 h 01 min
